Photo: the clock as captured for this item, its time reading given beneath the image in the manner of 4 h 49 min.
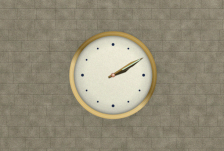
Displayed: 2 h 10 min
